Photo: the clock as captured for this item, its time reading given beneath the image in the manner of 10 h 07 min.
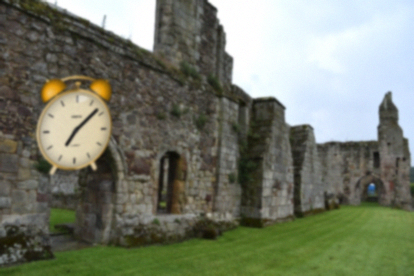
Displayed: 7 h 08 min
